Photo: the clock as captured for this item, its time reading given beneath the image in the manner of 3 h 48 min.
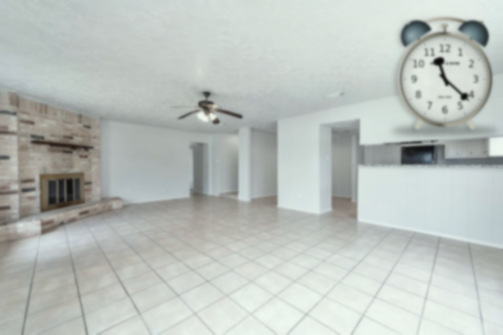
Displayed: 11 h 22 min
